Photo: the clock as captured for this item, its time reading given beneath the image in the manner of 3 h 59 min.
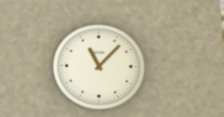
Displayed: 11 h 07 min
